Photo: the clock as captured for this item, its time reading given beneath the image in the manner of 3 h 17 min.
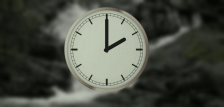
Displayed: 2 h 00 min
